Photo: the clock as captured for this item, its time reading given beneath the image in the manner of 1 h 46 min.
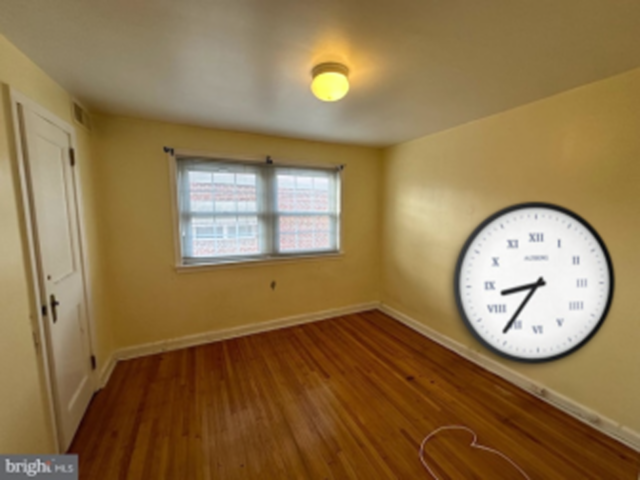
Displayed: 8 h 36 min
